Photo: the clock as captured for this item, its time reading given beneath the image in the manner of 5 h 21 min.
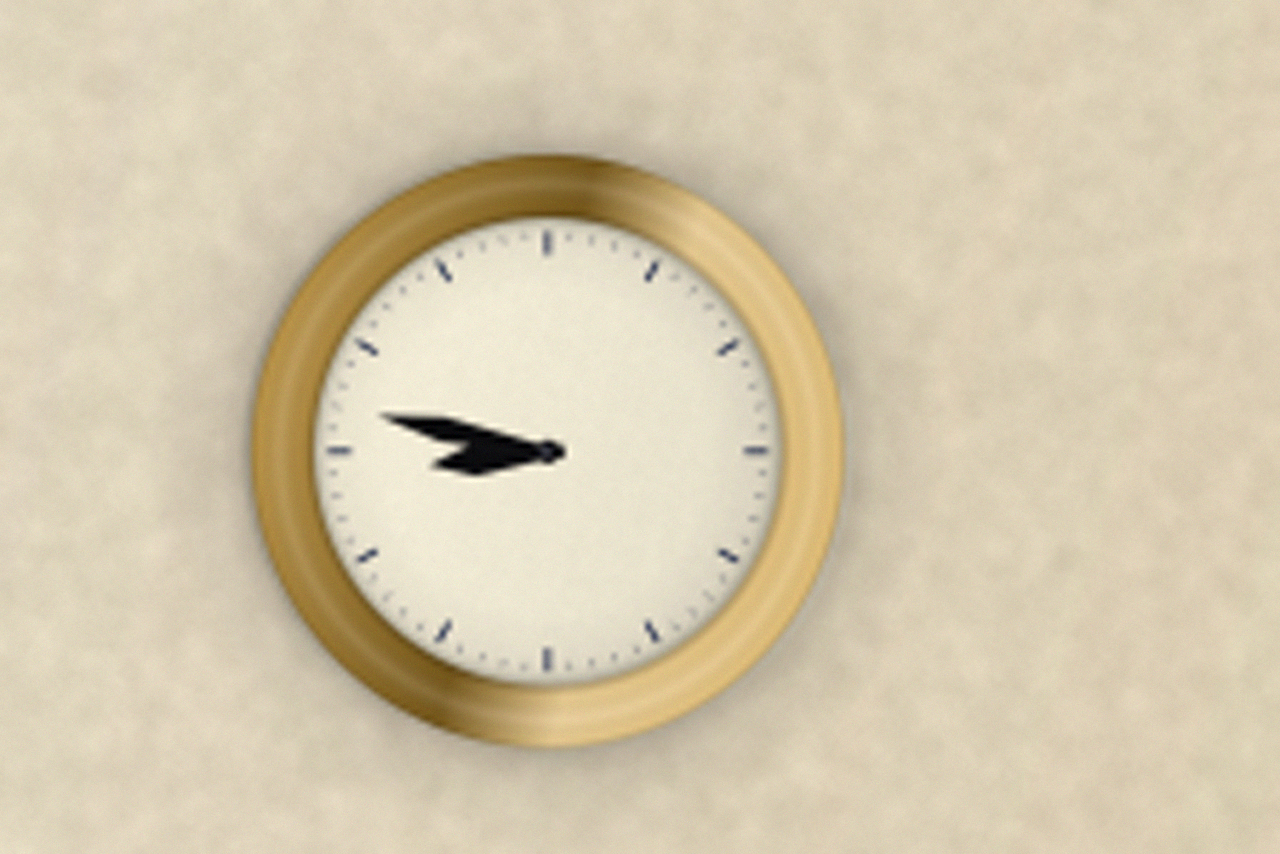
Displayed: 8 h 47 min
